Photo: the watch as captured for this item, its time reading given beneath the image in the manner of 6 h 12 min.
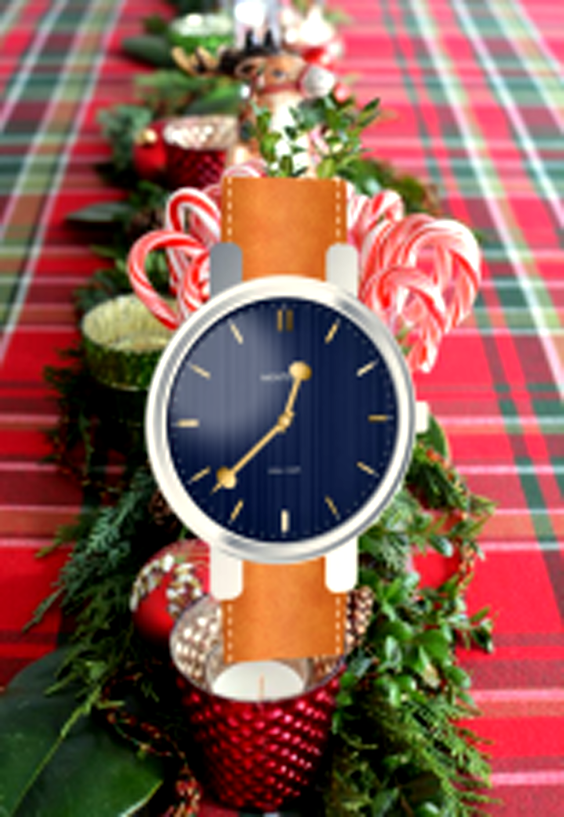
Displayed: 12 h 38 min
